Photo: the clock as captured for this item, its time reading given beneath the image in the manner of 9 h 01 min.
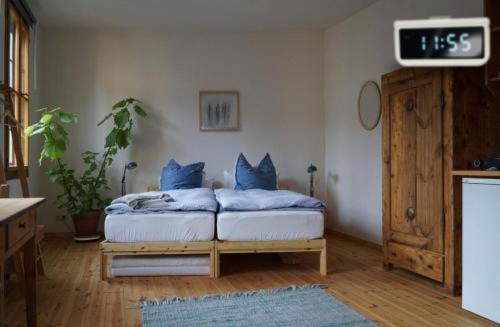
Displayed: 11 h 55 min
